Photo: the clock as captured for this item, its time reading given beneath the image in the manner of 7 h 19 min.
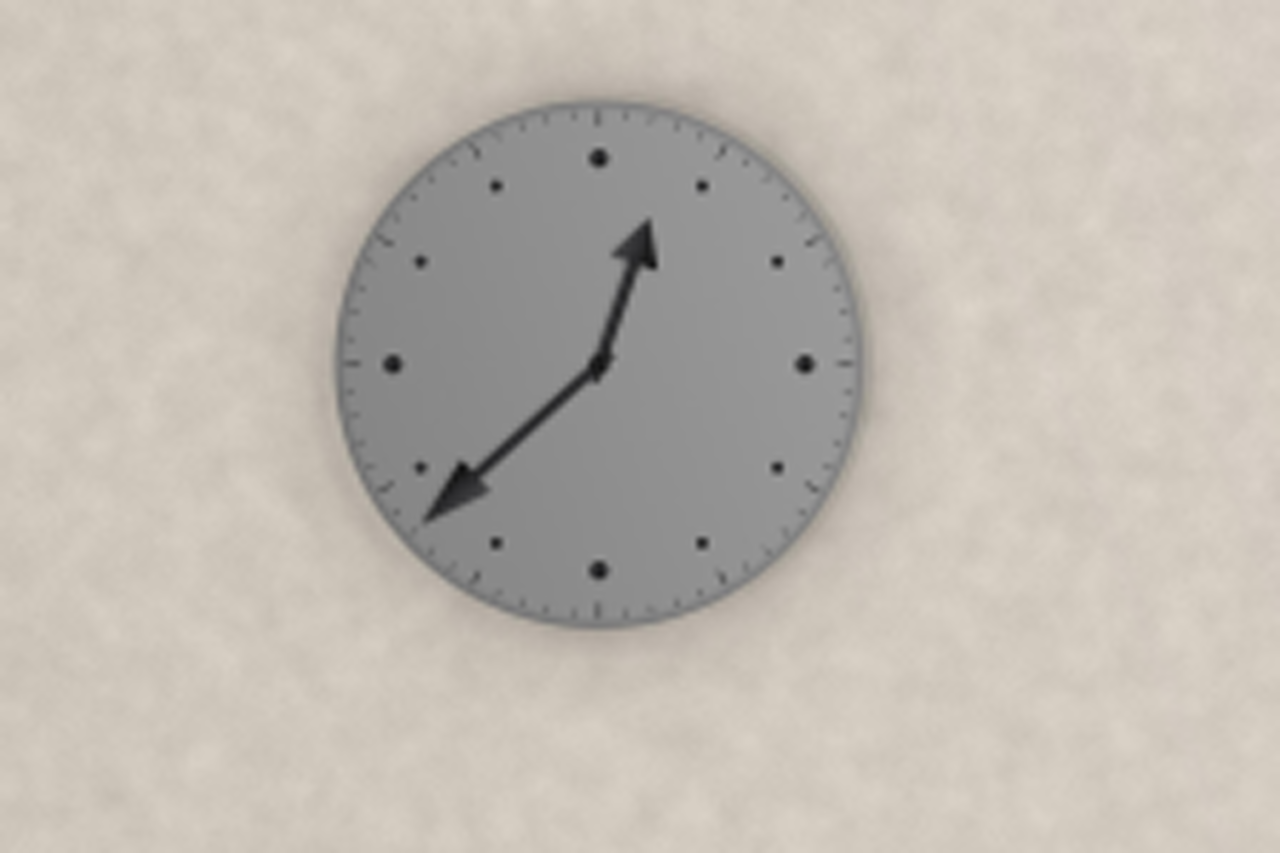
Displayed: 12 h 38 min
